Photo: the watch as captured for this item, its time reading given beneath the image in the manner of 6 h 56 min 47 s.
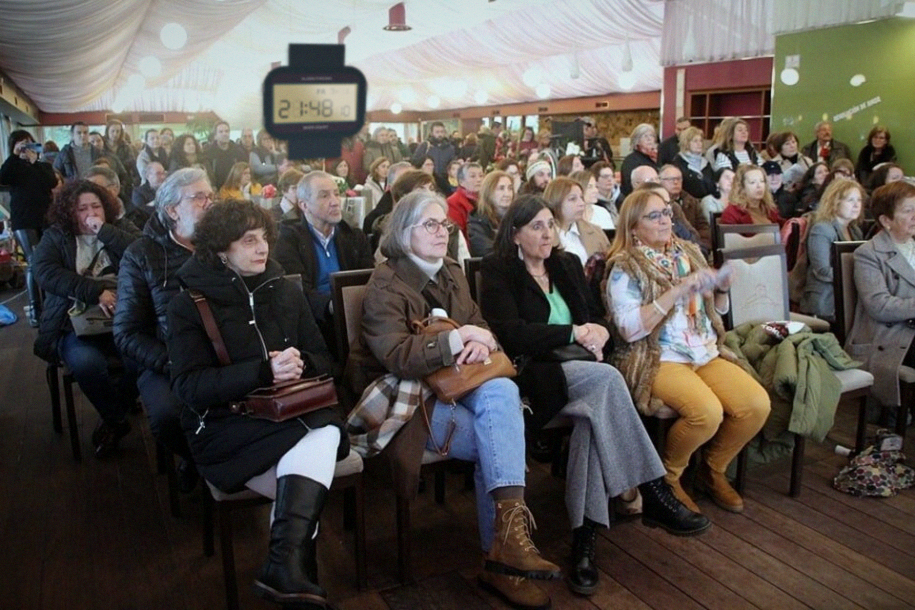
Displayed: 21 h 48 min 10 s
